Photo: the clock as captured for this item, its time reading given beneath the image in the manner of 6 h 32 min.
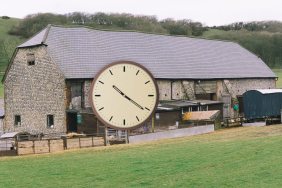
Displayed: 10 h 21 min
